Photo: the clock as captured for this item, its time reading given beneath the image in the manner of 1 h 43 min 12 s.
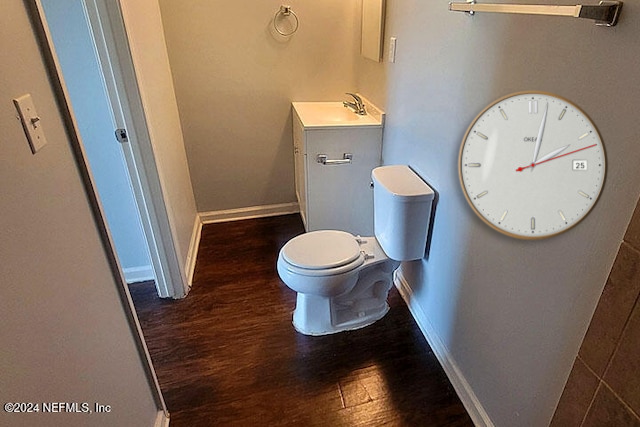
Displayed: 2 h 02 min 12 s
